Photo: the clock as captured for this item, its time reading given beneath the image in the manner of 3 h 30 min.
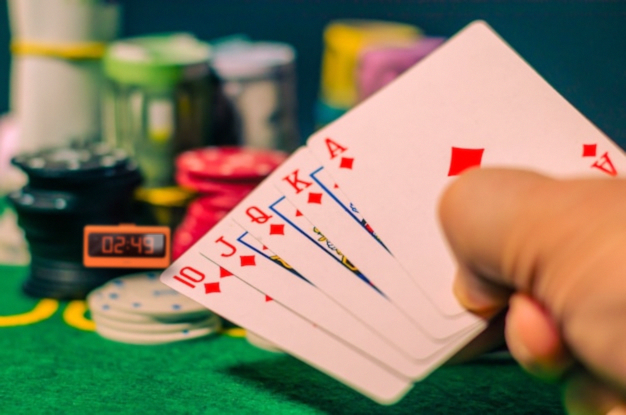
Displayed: 2 h 49 min
